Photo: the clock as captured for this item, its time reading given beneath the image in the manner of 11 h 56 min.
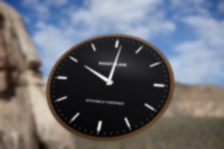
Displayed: 10 h 01 min
